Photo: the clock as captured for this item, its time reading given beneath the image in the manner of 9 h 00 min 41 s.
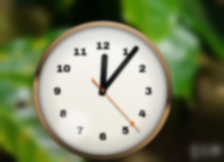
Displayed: 12 h 06 min 23 s
